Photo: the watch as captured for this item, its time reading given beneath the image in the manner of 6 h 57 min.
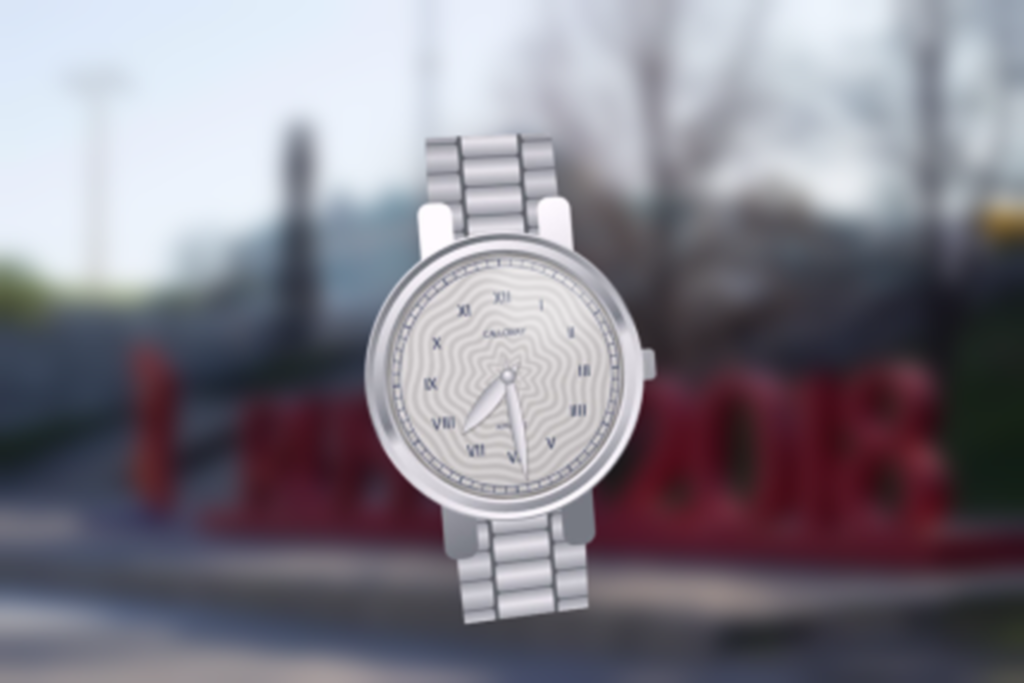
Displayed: 7 h 29 min
